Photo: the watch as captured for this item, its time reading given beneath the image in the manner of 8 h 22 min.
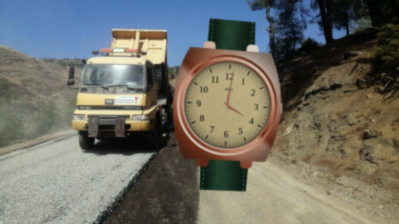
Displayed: 4 h 01 min
